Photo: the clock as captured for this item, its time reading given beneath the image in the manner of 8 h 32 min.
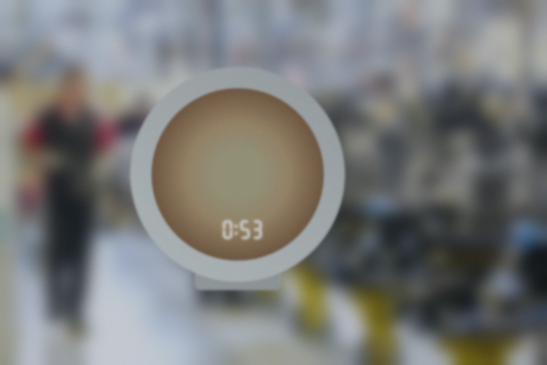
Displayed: 0 h 53 min
